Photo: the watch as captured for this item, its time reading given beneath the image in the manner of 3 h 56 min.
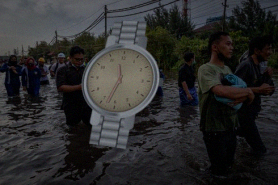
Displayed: 11 h 33 min
